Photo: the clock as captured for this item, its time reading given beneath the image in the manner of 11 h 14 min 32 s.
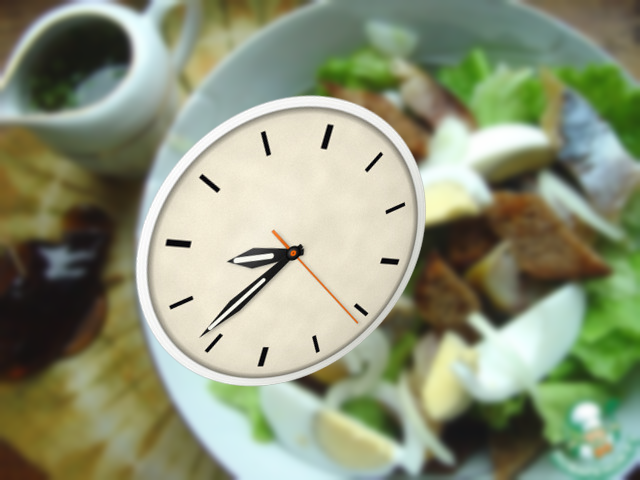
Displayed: 8 h 36 min 21 s
